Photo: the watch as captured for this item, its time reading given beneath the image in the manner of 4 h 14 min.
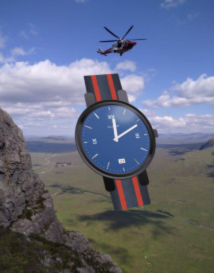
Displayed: 12 h 11 min
